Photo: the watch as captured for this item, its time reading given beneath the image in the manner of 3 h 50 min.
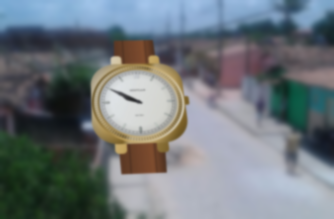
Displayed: 9 h 50 min
